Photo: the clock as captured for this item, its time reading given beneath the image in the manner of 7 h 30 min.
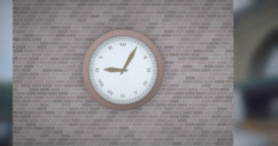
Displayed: 9 h 05 min
